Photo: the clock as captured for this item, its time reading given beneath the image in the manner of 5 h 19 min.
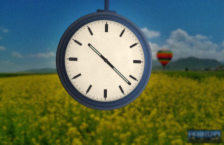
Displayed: 10 h 22 min
